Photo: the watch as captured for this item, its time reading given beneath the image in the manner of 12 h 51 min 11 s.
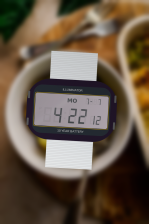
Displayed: 4 h 22 min 12 s
